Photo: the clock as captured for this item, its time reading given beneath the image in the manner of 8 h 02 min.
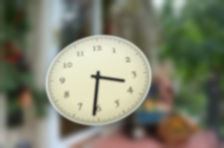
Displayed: 3 h 31 min
